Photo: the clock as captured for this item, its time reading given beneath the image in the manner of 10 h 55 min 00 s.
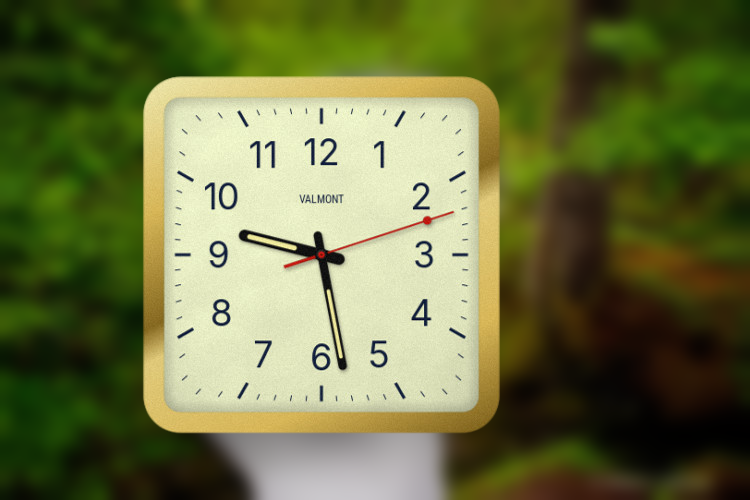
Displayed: 9 h 28 min 12 s
